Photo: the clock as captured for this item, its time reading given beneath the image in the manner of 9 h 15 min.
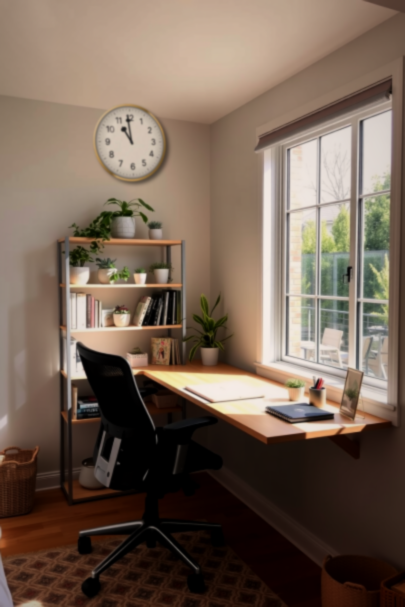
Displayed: 10 h 59 min
